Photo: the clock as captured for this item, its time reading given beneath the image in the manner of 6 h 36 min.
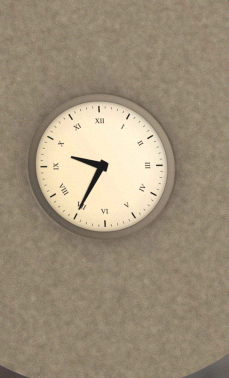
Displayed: 9 h 35 min
